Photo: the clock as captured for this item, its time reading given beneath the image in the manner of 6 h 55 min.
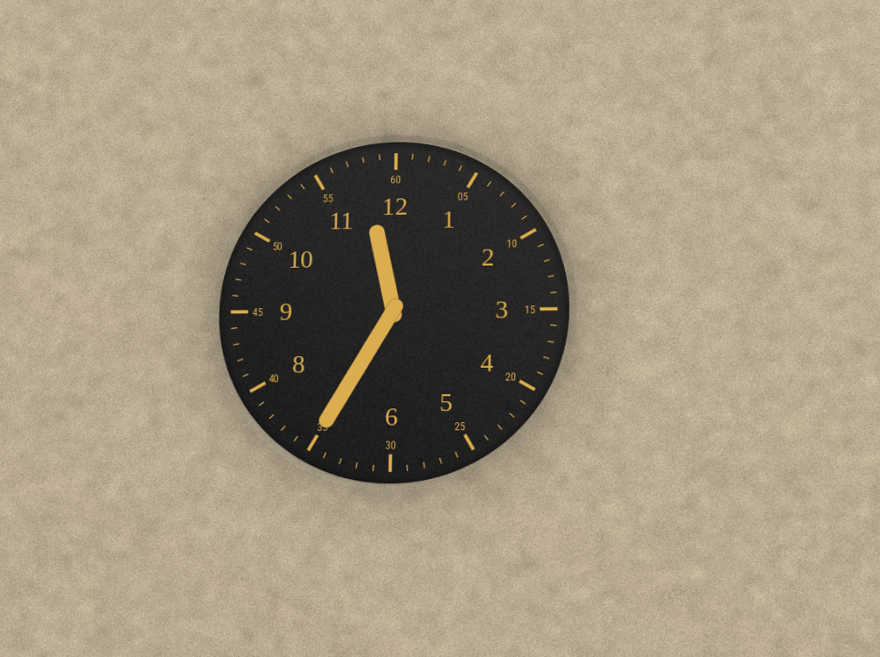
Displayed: 11 h 35 min
